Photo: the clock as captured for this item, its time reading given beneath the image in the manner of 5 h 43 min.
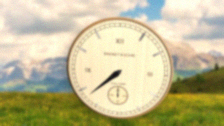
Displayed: 7 h 38 min
